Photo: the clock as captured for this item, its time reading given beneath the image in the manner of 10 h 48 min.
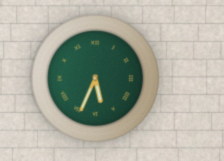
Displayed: 5 h 34 min
